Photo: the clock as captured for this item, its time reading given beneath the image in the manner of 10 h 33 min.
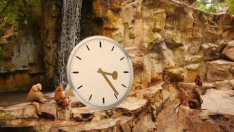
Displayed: 3 h 24 min
